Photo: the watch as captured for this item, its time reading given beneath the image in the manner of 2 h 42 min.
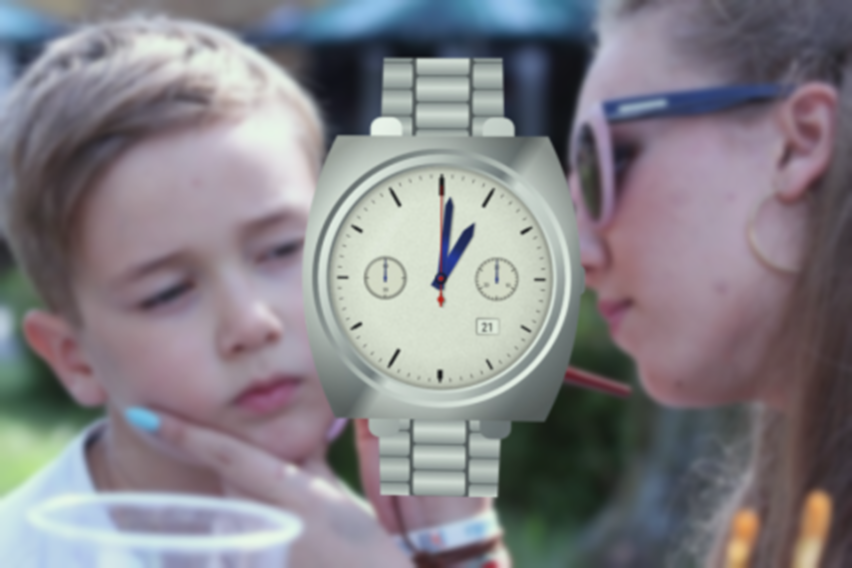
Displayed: 1 h 01 min
